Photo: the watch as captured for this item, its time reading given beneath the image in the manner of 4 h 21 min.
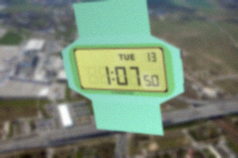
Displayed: 1 h 07 min
